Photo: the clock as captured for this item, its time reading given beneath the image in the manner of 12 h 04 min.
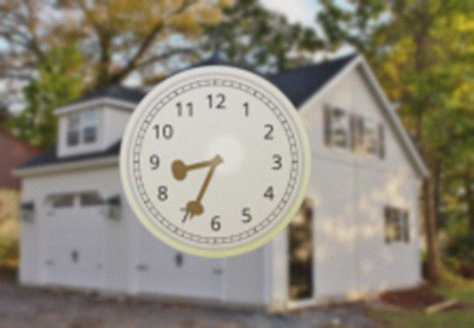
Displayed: 8 h 34 min
